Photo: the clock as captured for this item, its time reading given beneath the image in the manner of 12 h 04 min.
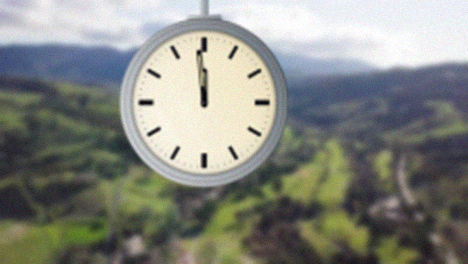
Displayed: 11 h 59 min
